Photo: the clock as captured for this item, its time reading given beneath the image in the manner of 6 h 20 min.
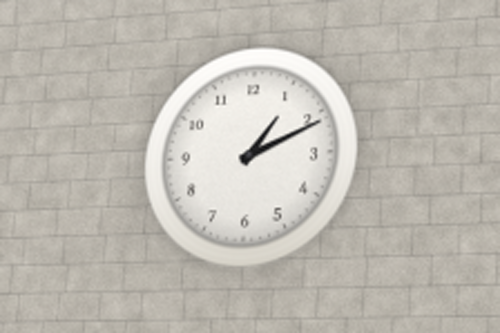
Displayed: 1 h 11 min
